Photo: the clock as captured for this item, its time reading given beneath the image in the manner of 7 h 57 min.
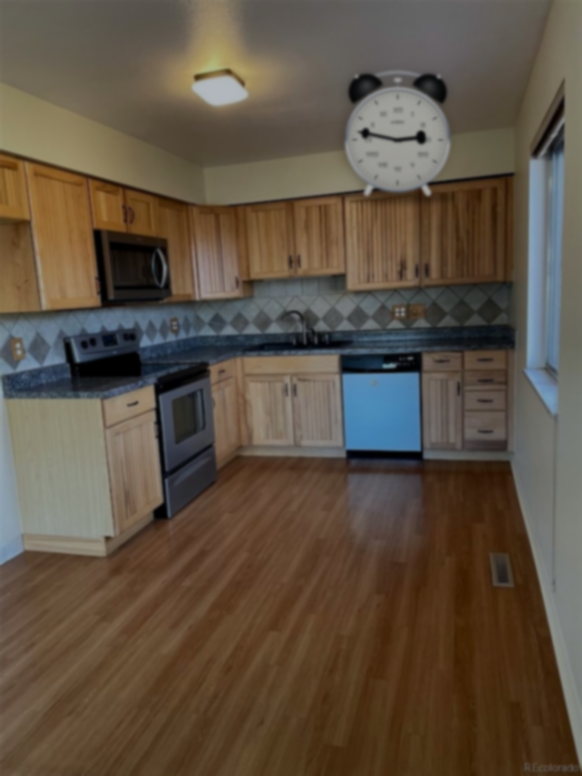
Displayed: 2 h 47 min
